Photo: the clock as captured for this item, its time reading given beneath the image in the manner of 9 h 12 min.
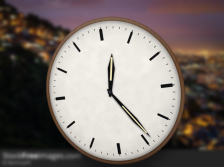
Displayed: 12 h 24 min
